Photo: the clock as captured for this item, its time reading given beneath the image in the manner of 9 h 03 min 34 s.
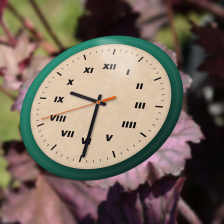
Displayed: 9 h 29 min 41 s
